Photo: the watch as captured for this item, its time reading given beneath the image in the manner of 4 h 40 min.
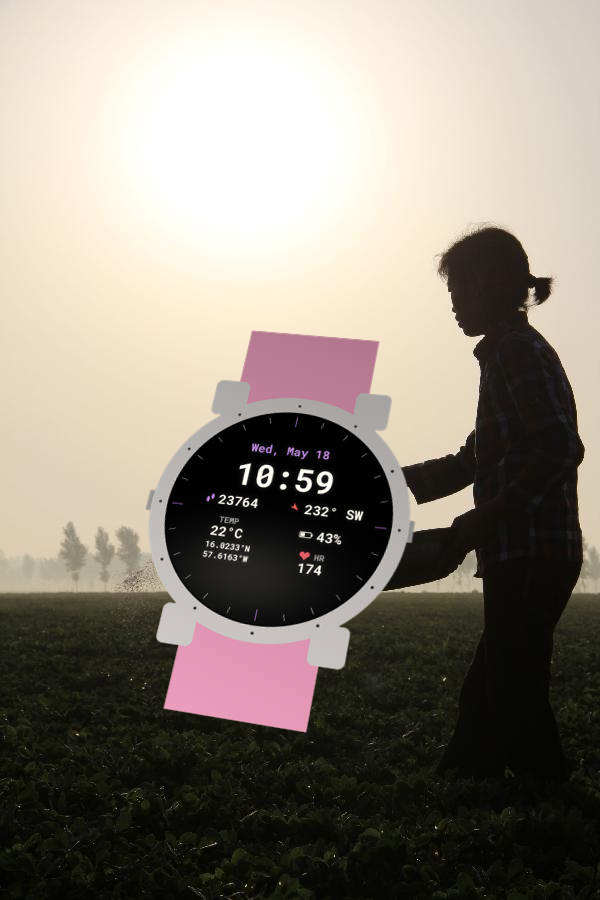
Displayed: 10 h 59 min
